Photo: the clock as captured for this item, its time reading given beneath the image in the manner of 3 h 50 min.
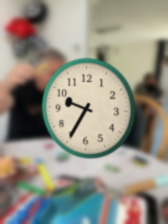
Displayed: 9 h 35 min
